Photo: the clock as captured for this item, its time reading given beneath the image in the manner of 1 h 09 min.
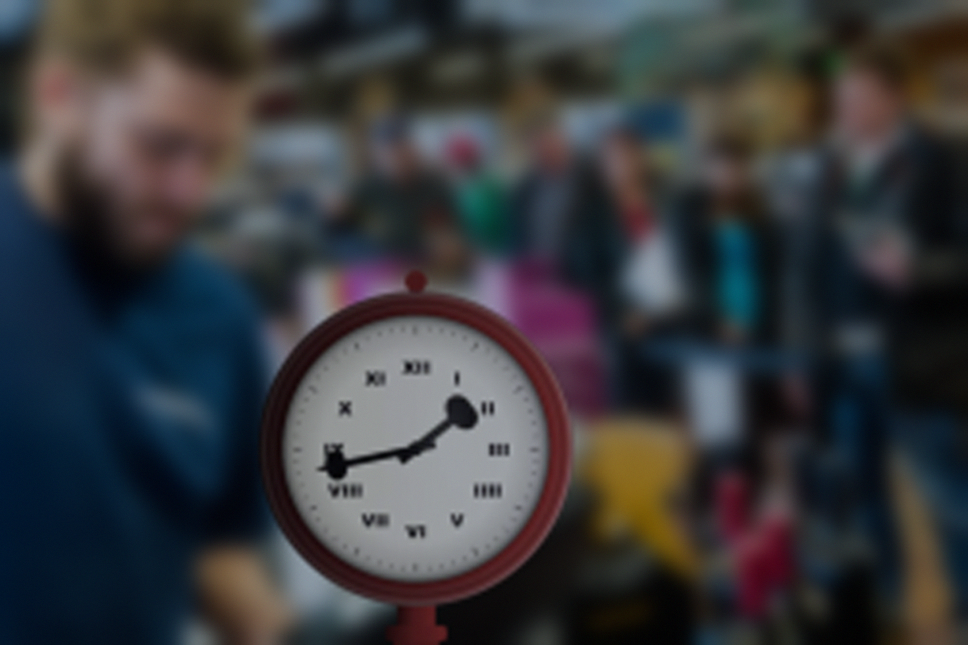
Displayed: 1 h 43 min
